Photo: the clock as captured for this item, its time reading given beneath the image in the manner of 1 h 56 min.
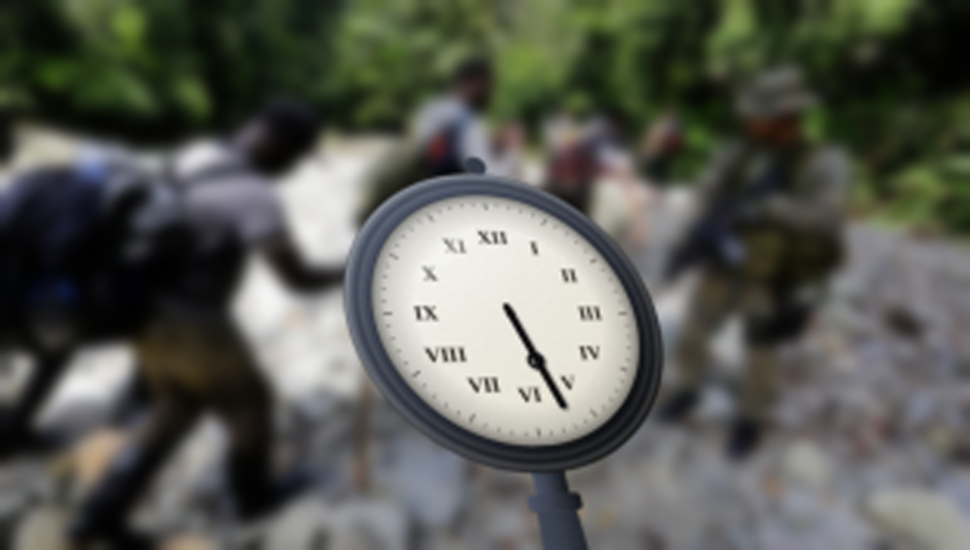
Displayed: 5 h 27 min
